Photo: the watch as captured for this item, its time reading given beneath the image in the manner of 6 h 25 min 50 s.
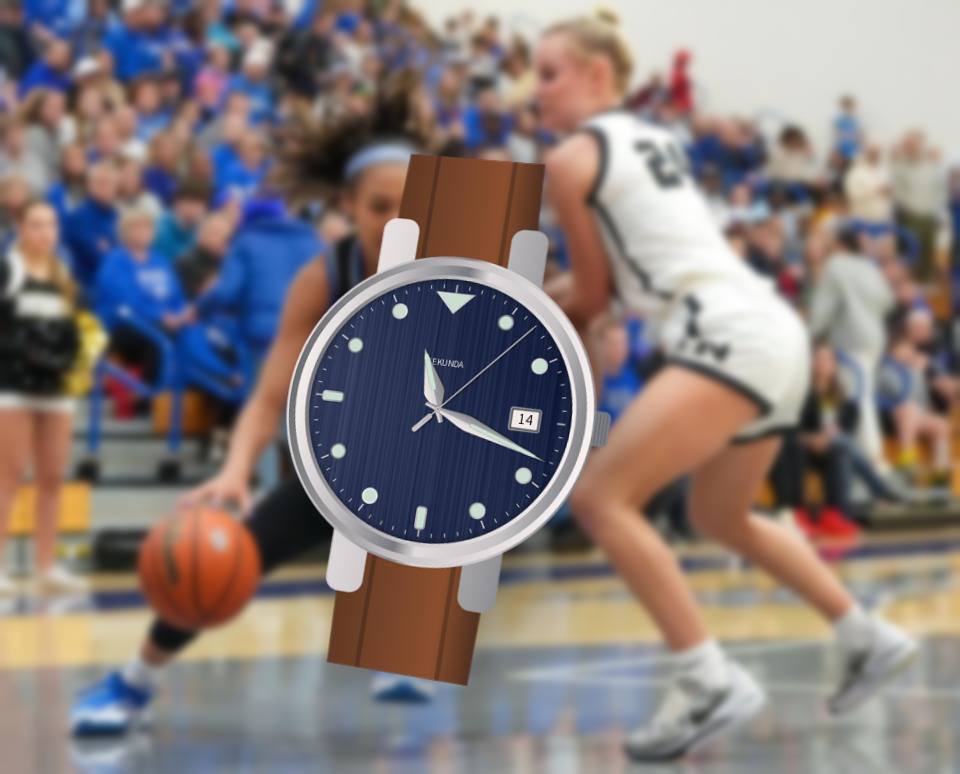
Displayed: 11 h 18 min 07 s
